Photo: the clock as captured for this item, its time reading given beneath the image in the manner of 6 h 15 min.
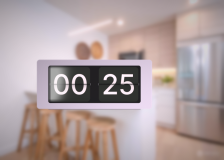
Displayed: 0 h 25 min
